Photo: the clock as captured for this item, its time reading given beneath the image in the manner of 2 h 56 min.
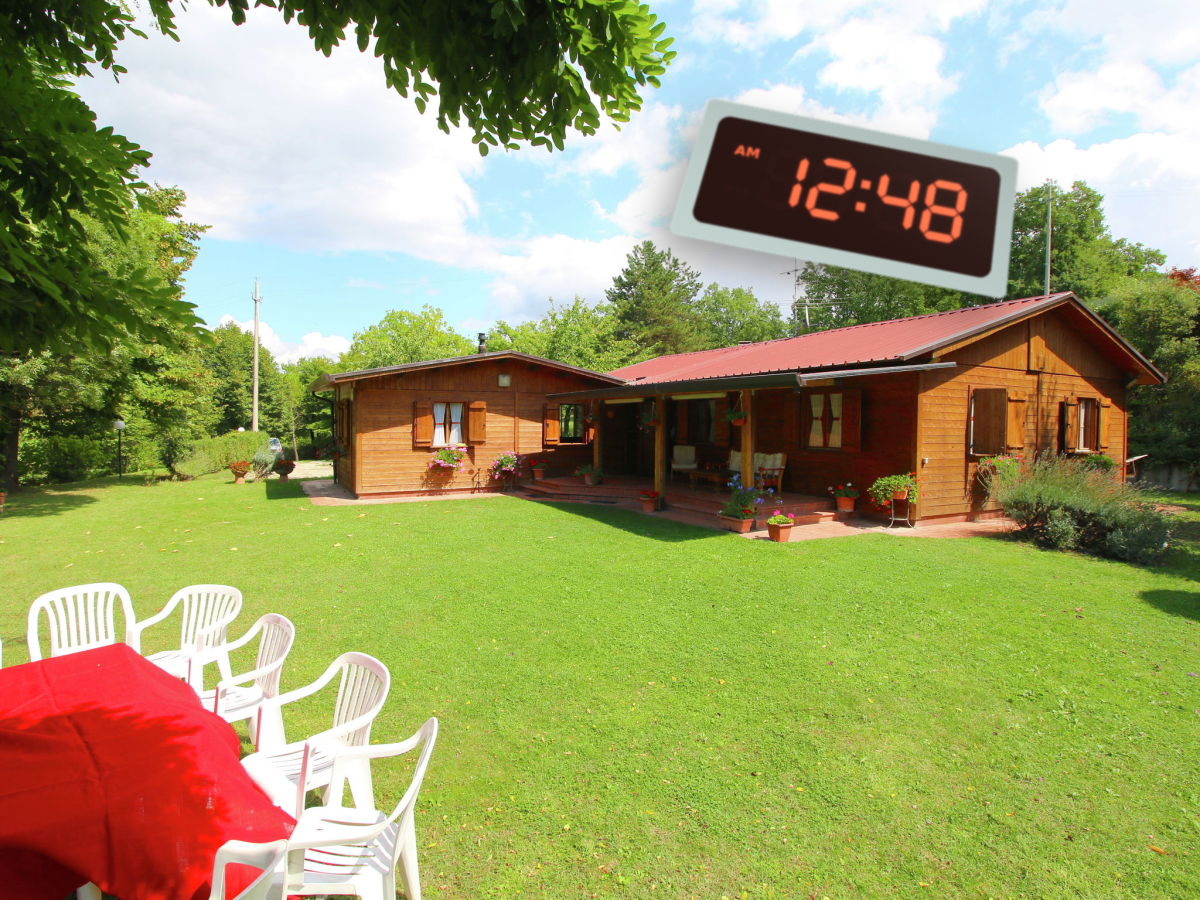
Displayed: 12 h 48 min
